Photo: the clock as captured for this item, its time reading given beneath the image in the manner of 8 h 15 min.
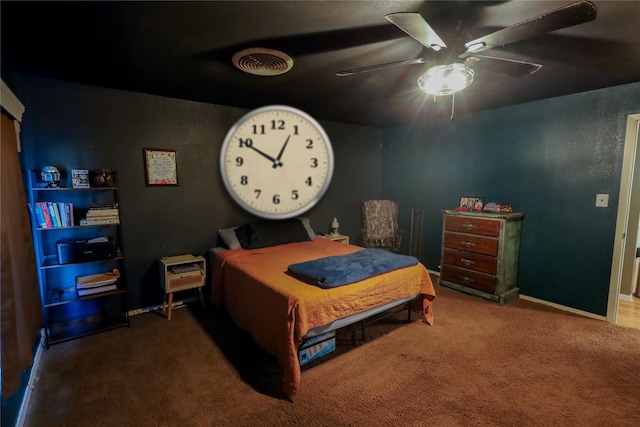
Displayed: 12 h 50 min
